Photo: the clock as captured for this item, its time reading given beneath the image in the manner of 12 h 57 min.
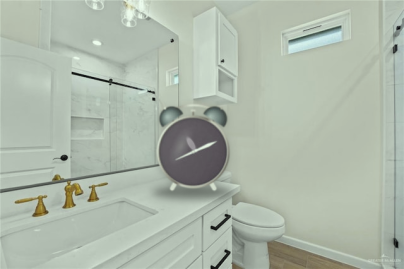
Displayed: 8 h 11 min
